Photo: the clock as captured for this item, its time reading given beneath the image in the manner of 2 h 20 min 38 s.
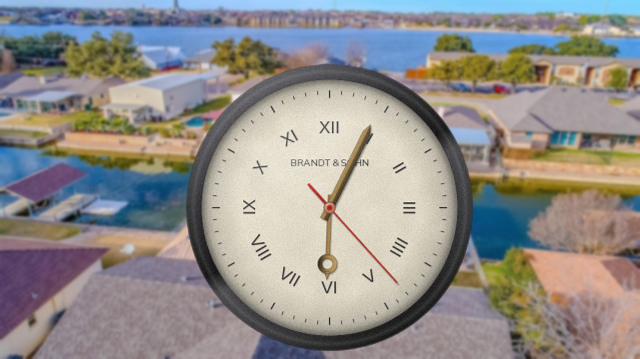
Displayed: 6 h 04 min 23 s
